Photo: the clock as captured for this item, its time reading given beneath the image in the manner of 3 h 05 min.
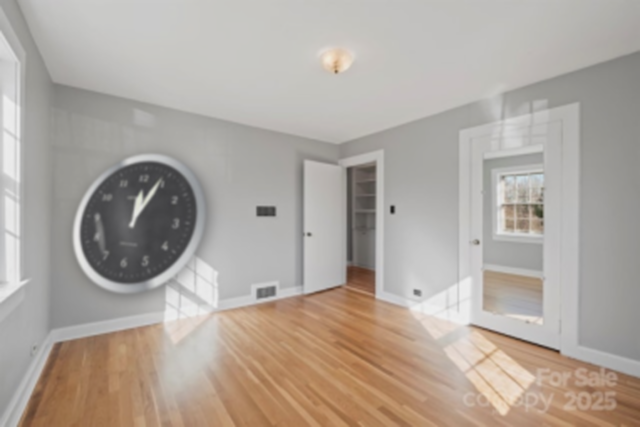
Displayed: 12 h 04 min
